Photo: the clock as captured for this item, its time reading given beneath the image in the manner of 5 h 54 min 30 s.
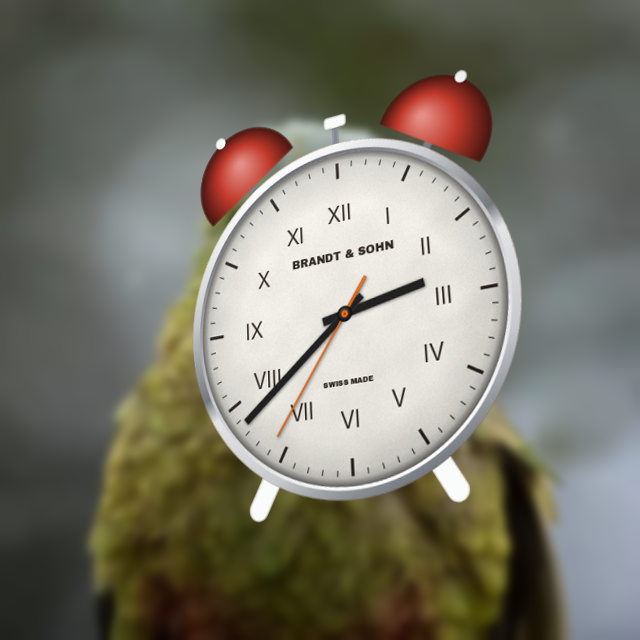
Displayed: 2 h 38 min 36 s
